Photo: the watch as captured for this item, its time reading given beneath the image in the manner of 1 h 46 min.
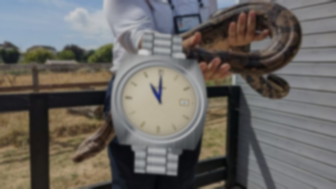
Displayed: 11 h 00 min
